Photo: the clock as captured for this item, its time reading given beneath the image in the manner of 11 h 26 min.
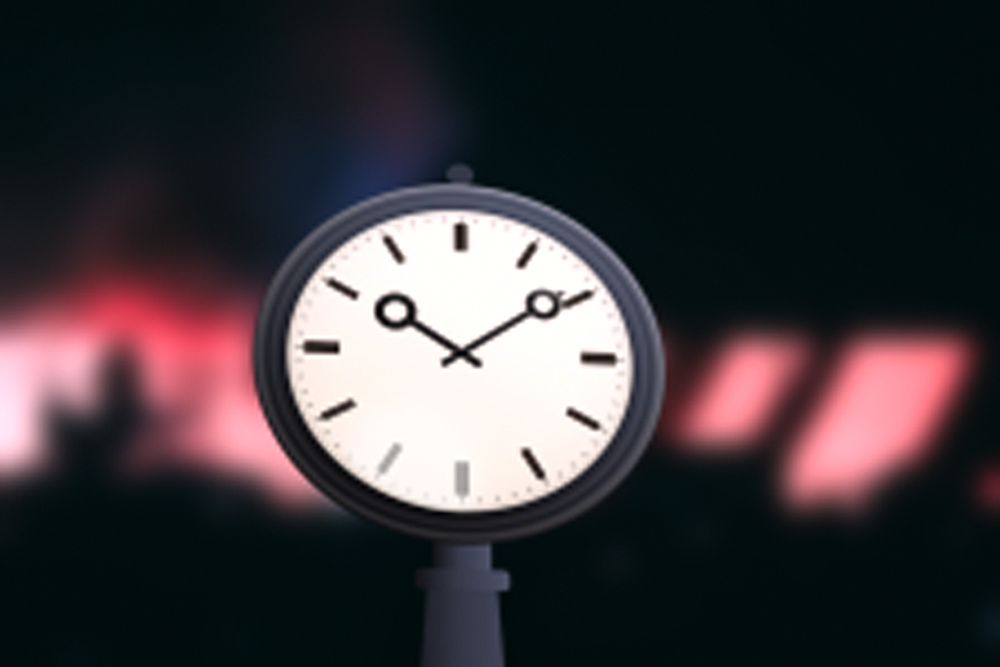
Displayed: 10 h 09 min
